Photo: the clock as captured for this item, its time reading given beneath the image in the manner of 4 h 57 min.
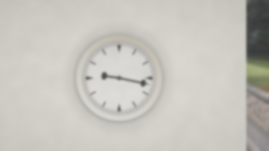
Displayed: 9 h 17 min
